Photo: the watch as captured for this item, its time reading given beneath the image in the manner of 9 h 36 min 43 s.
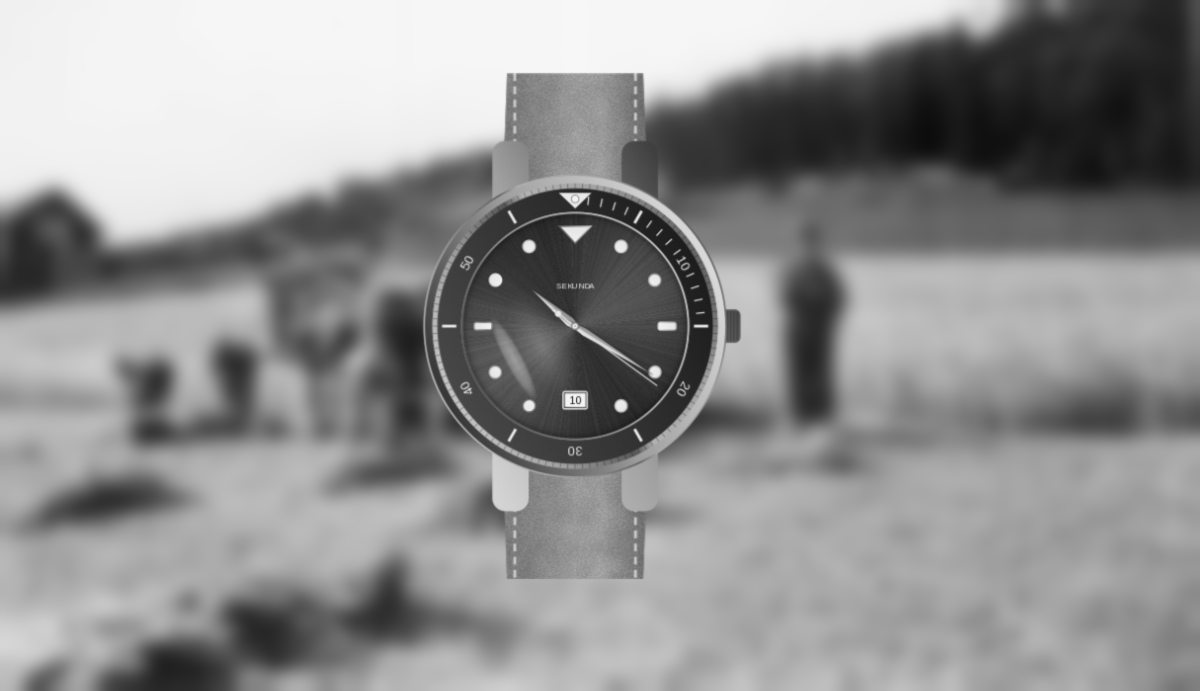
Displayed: 10 h 20 min 21 s
